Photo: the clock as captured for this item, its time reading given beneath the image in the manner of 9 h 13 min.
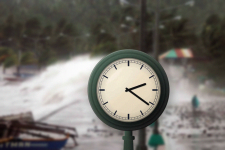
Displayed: 2 h 21 min
